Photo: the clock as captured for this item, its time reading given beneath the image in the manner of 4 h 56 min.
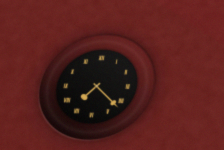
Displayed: 7 h 22 min
